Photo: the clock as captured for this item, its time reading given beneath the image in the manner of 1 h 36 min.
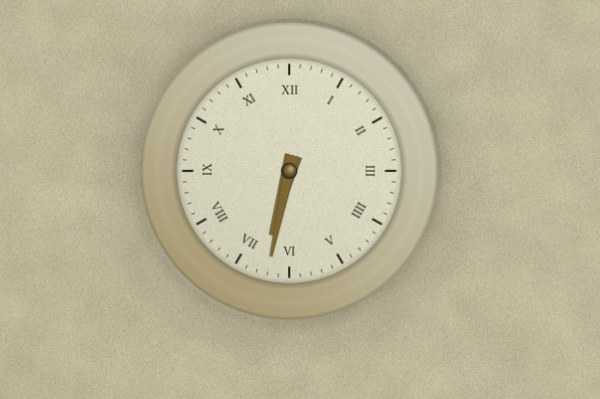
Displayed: 6 h 32 min
